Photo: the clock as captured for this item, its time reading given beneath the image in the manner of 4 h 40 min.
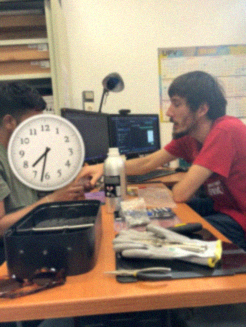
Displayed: 7 h 32 min
